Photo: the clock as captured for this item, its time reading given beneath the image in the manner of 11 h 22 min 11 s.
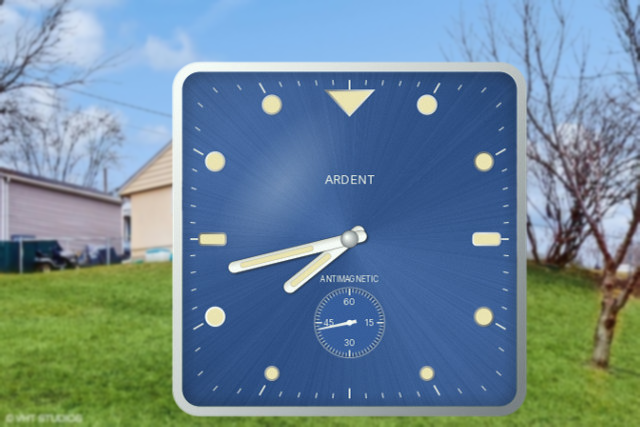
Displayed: 7 h 42 min 43 s
